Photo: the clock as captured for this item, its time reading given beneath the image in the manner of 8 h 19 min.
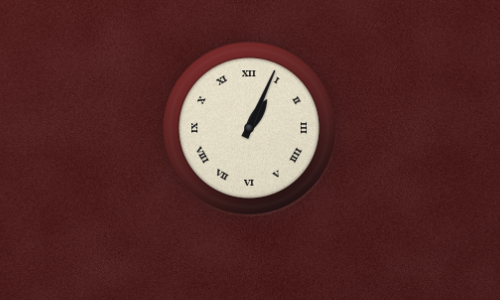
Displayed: 1 h 04 min
